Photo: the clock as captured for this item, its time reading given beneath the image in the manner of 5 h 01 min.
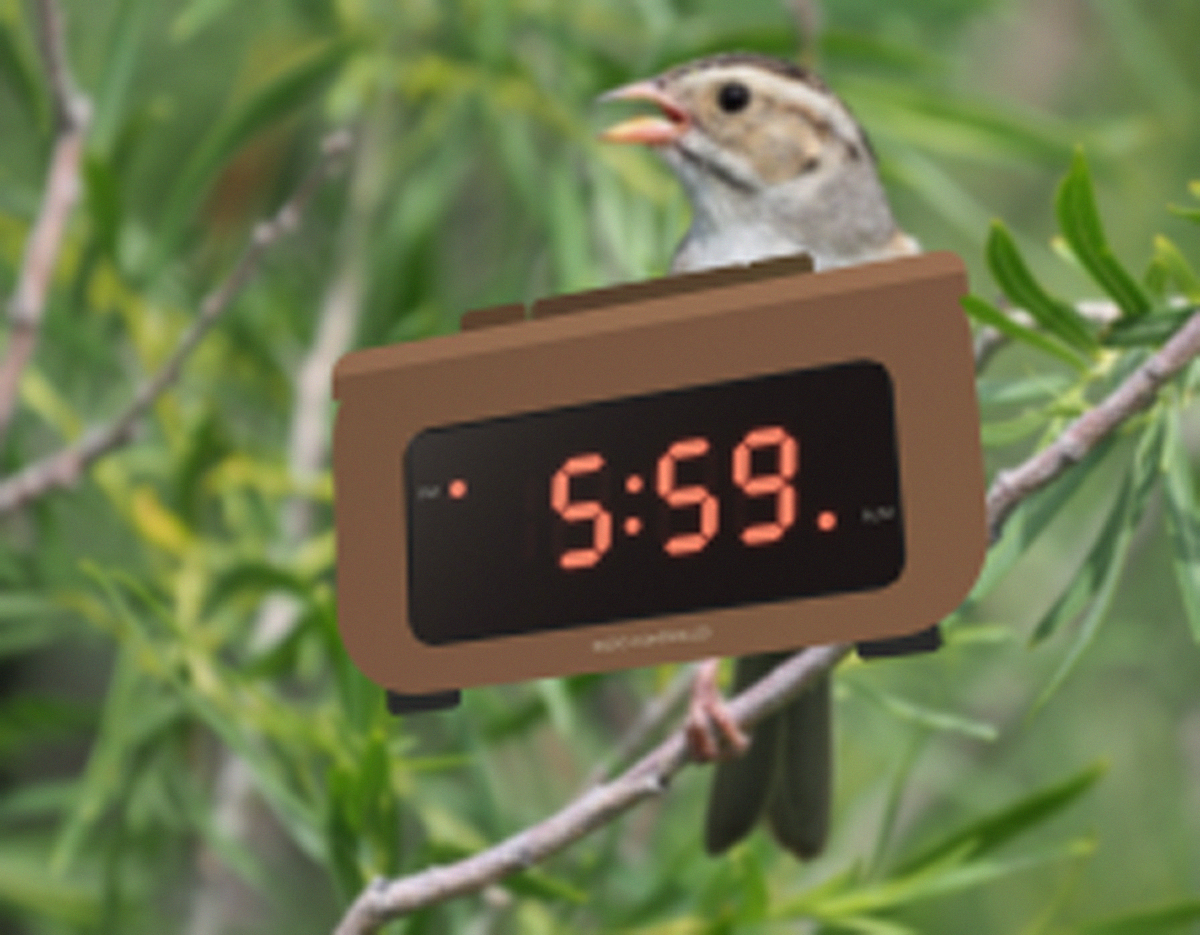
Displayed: 5 h 59 min
